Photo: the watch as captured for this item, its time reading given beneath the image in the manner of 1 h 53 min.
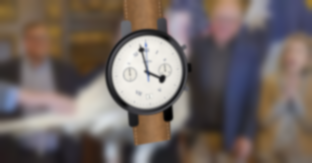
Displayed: 3 h 58 min
